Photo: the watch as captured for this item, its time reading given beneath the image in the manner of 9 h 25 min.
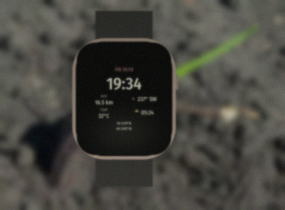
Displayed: 19 h 34 min
